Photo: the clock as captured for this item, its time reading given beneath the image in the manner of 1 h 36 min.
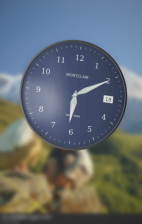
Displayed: 6 h 10 min
